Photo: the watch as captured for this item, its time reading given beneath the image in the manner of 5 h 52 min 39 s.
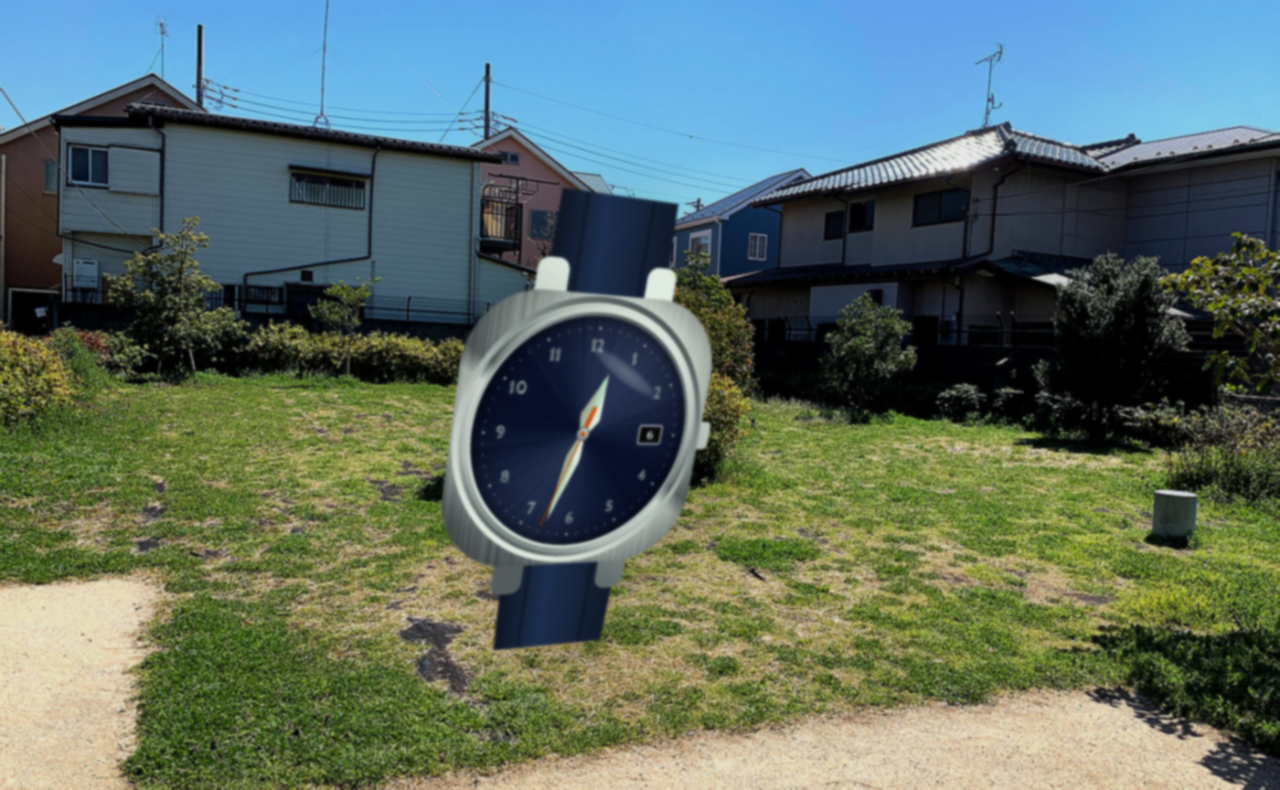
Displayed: 12 h 32 min 33 s
